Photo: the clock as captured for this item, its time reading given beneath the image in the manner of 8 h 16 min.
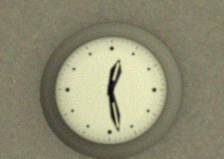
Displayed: 12 h 28 min
